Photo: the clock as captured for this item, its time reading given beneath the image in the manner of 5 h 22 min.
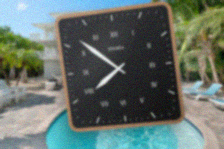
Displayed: 7 h 52 min
